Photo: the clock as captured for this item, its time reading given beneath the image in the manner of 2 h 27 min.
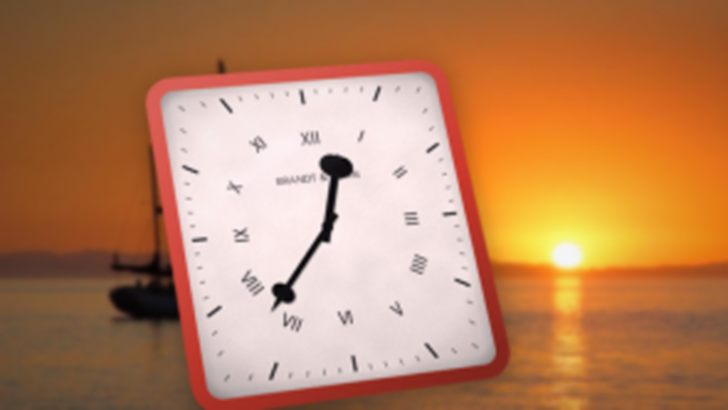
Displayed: 12 h 37 min
